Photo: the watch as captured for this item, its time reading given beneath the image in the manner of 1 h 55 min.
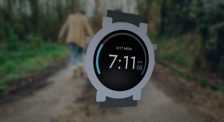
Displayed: 7 h 11 min
